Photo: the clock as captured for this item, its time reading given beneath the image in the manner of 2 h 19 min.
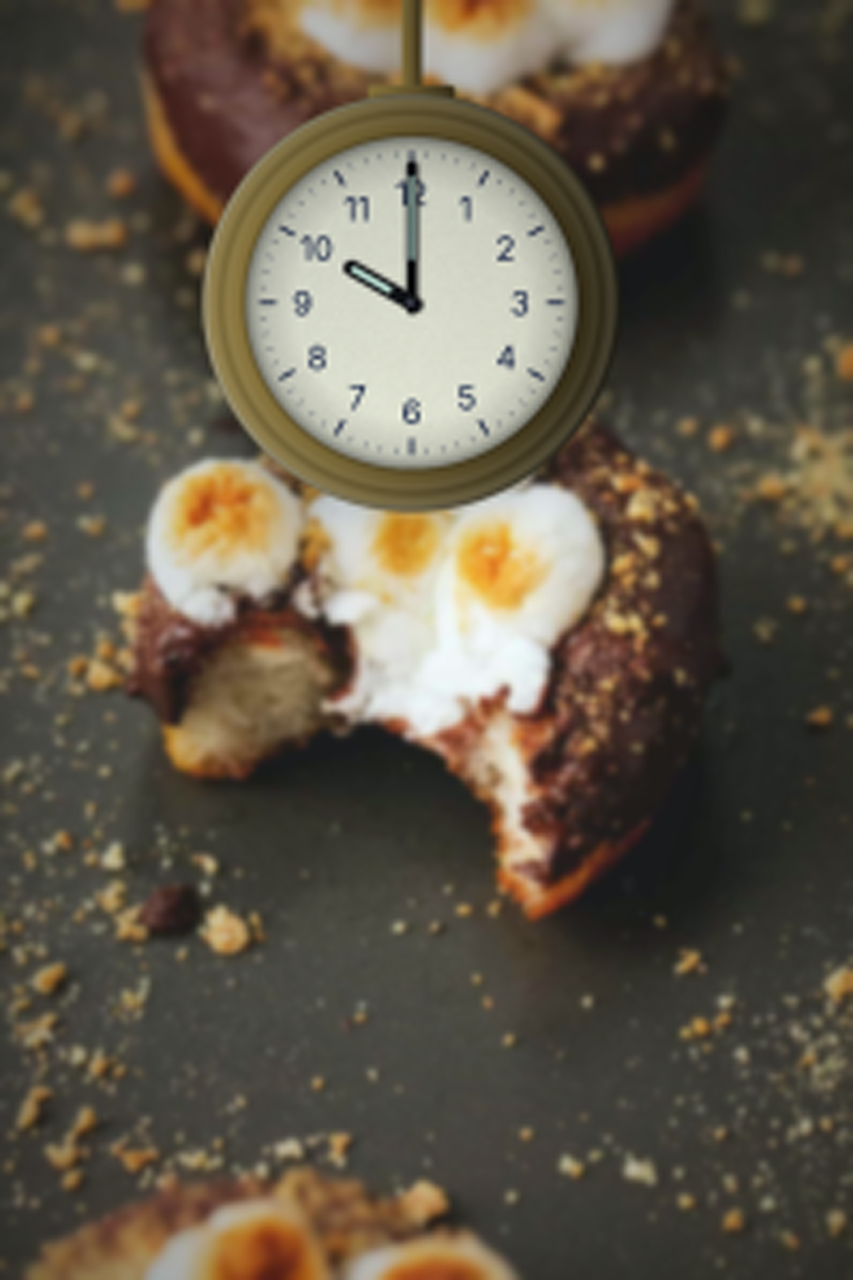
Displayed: 10 h 00 min
